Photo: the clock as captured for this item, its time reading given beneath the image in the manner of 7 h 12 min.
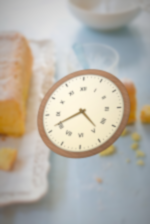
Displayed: 4 h 41 min
